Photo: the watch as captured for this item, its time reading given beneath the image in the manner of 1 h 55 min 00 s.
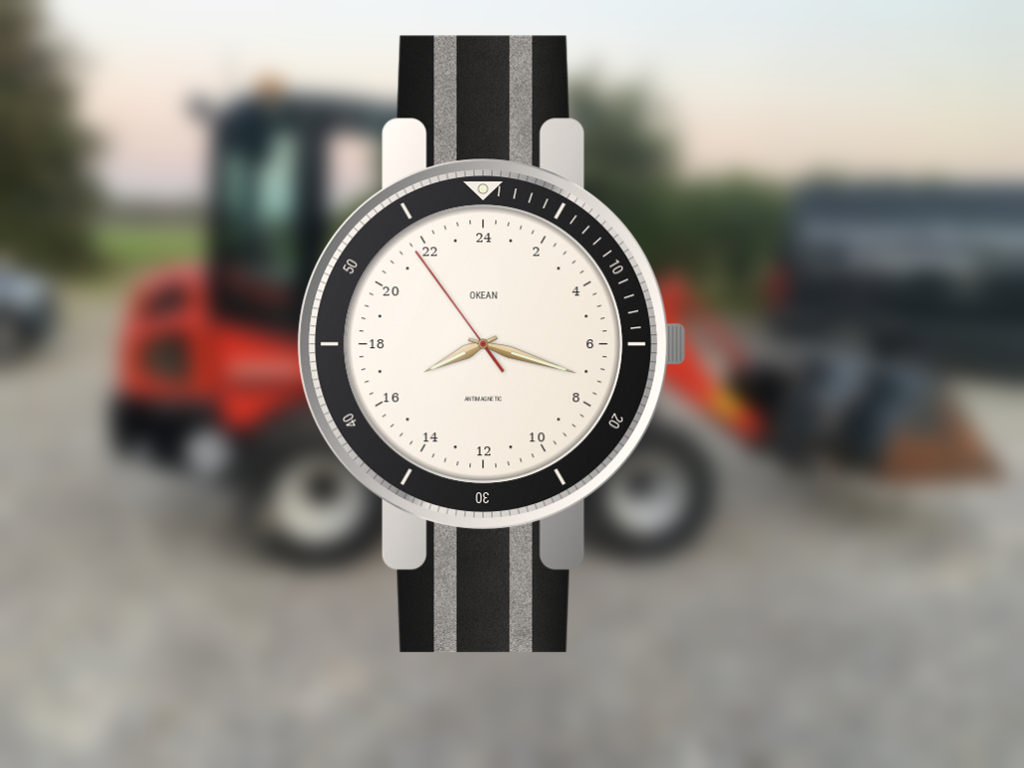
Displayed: 16 h 17 min 54 s
